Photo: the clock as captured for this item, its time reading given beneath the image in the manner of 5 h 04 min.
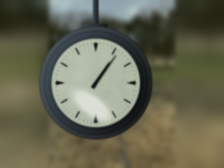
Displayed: 1 h 06 min
